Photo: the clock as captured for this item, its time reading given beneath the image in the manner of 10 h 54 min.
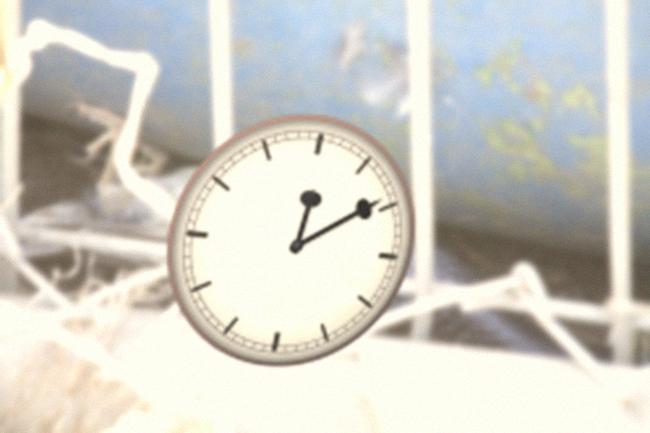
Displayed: 12 h 09 min
